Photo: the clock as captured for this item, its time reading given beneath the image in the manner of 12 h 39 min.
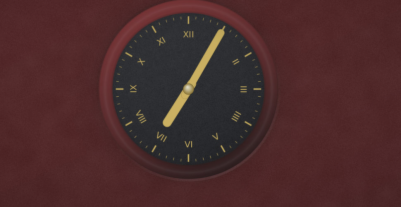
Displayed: 7 h 05 min
